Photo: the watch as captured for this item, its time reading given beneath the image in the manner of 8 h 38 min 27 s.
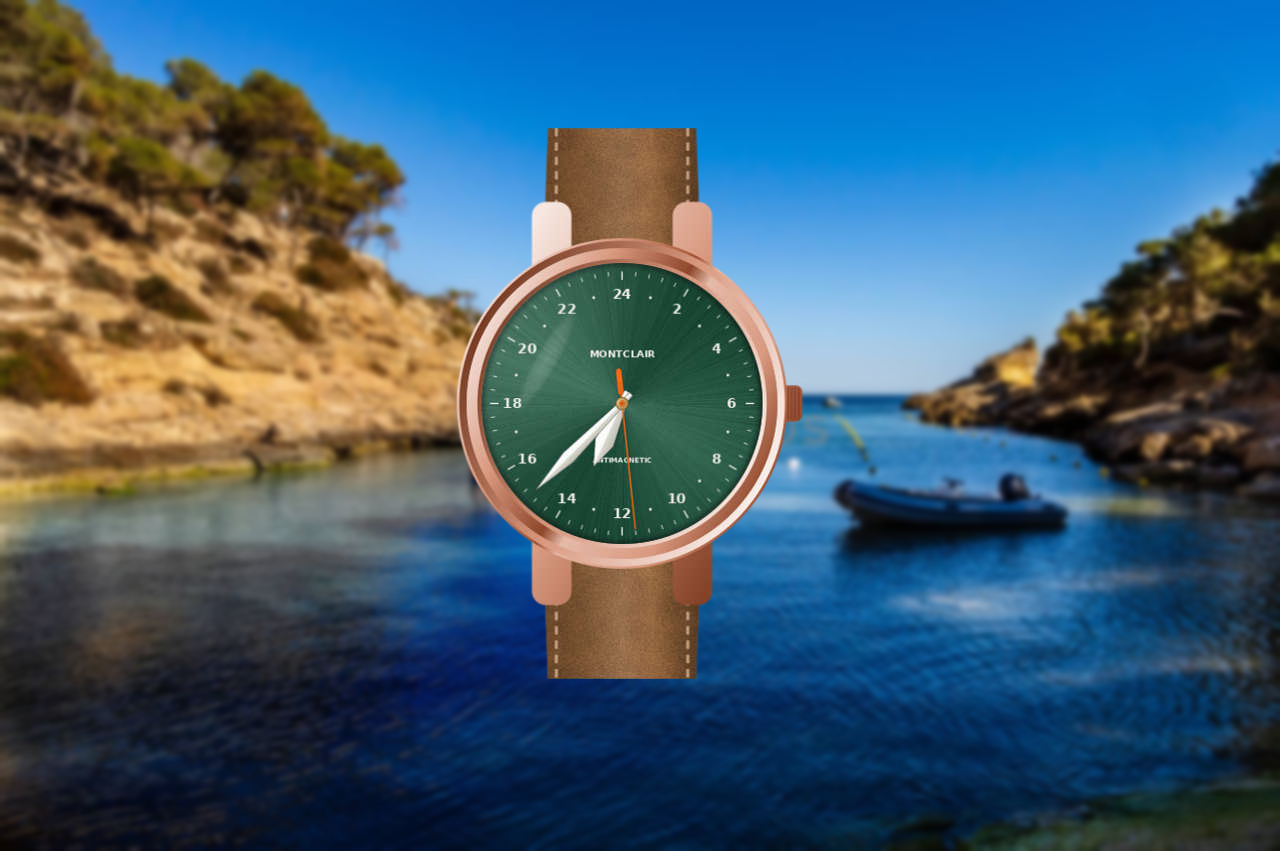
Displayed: 13 h 37 min 29 s
